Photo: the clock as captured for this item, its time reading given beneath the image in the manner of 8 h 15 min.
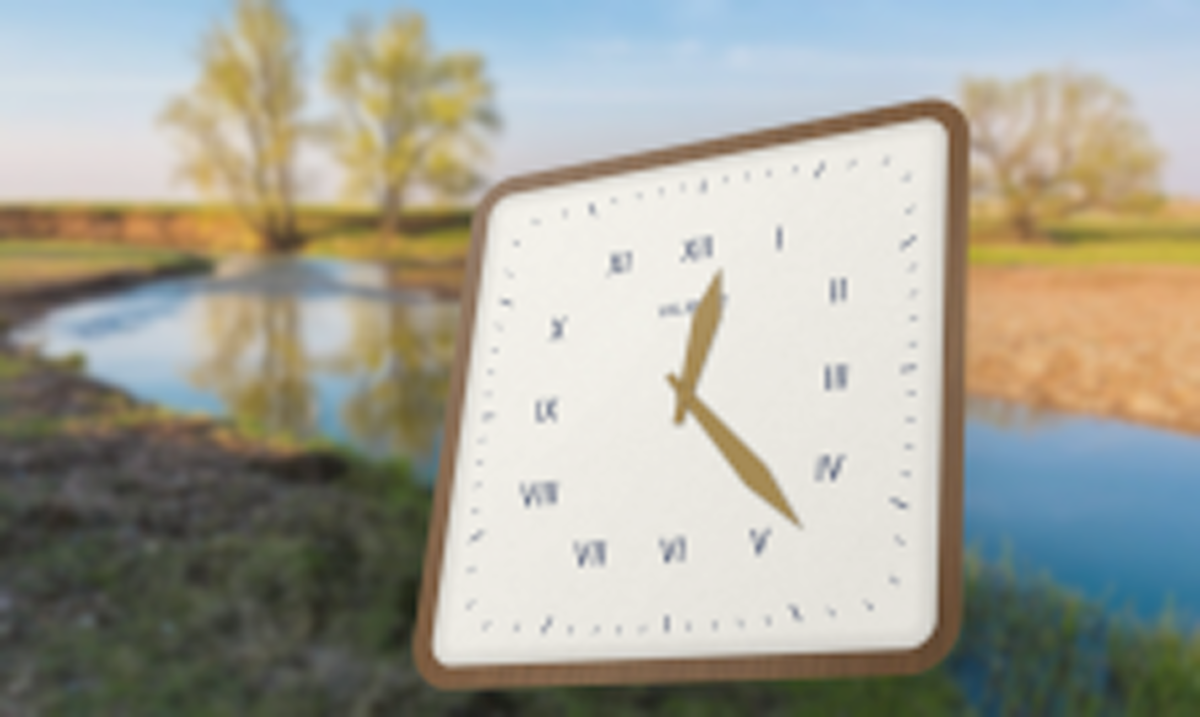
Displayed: 12 h 23 min
